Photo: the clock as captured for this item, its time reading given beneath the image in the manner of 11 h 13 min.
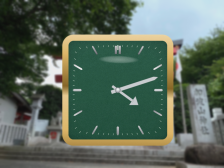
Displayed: 4 h 12 min
